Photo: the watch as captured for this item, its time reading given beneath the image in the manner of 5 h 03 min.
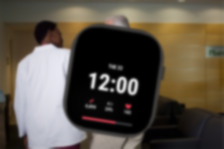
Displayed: 12 h 00 min
